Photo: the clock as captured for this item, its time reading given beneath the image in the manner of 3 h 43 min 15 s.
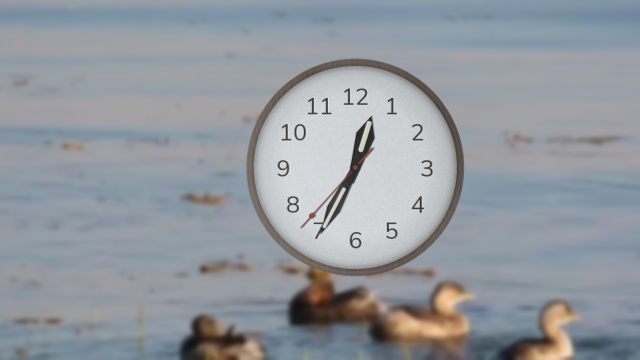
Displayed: 12 h 34 min 37 s
